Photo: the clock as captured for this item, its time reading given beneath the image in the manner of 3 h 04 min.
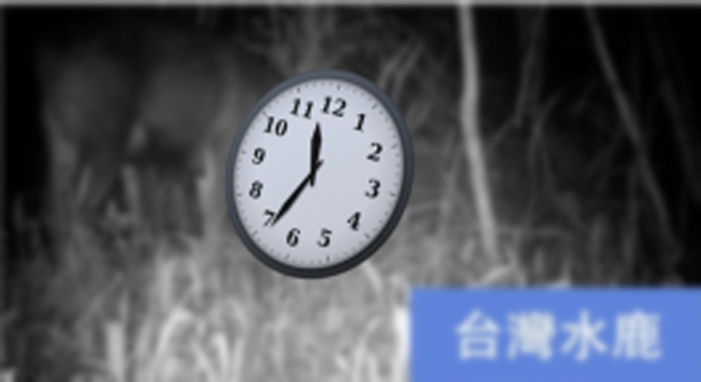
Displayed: 11 h 34 min
